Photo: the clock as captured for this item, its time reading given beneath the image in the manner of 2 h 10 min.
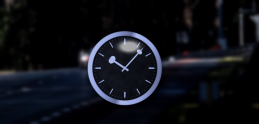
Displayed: 10 h 07 min
